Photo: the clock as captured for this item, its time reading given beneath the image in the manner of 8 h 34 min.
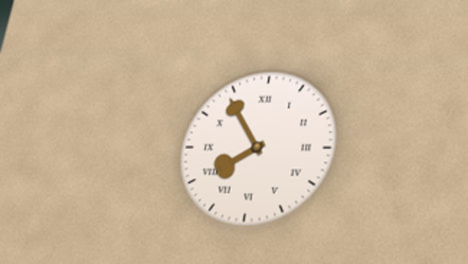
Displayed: 7 h 54 min
